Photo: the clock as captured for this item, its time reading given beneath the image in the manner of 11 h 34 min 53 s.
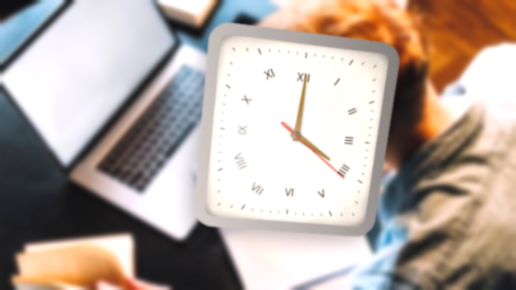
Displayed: 4 h 00 min 21 s
